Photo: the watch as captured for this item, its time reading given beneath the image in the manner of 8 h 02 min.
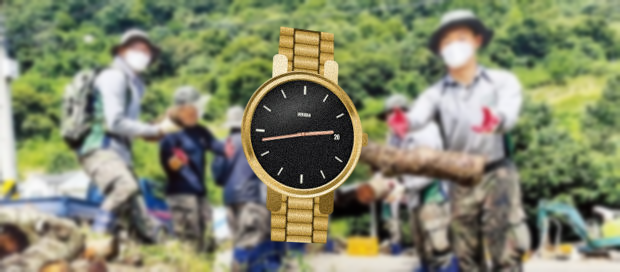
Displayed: 2 h 43 min
